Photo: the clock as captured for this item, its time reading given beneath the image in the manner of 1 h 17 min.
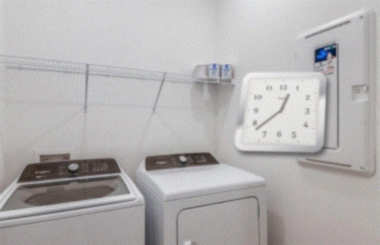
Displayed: 12 h 38 min
